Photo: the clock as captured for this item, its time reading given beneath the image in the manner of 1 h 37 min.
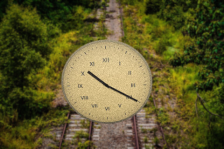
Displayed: 10 h 20 min
